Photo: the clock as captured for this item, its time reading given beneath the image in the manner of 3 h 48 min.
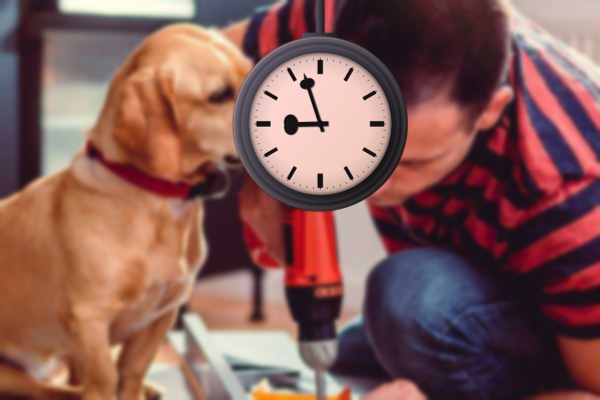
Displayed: 8 h 57 min
